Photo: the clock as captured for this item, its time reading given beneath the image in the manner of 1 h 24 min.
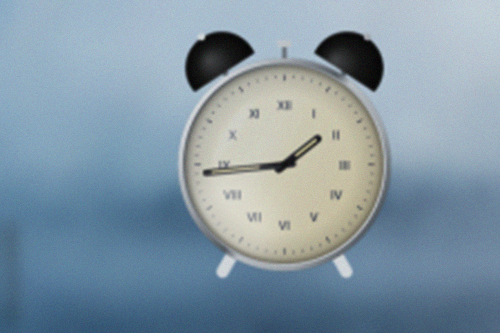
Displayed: 1 h 44 min
